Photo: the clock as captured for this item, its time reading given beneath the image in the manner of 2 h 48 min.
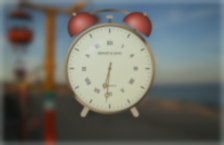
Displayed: 6 h 31 min
